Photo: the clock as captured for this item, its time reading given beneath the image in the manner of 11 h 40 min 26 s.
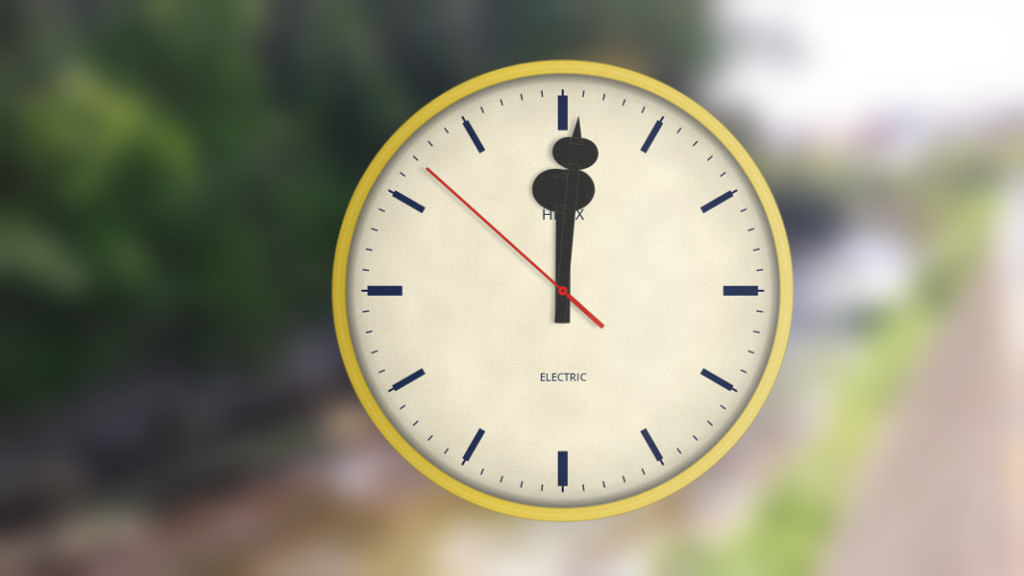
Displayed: 12 h 00 min 52 s
